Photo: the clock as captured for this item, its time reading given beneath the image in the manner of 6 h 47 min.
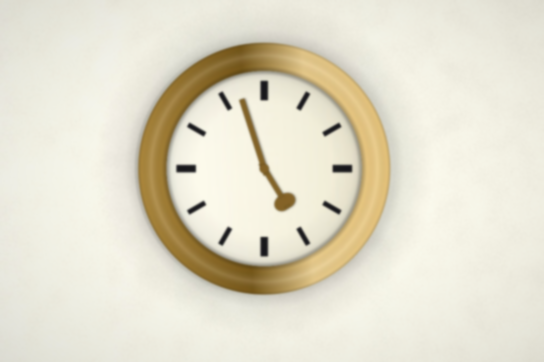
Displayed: 4 h 57 min
